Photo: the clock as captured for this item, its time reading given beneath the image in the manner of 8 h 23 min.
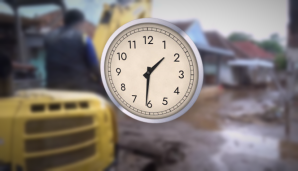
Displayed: 1 h 31 min
